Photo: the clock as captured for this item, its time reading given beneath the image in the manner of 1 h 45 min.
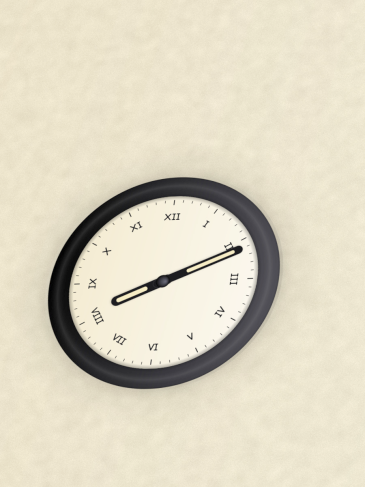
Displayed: 8 h 11 min
